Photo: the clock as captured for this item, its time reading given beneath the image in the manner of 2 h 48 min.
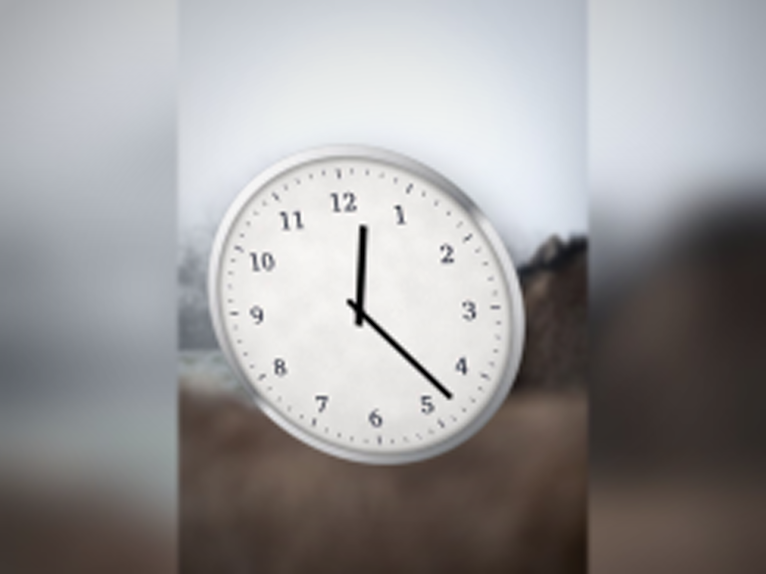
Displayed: 12 h 23 min
